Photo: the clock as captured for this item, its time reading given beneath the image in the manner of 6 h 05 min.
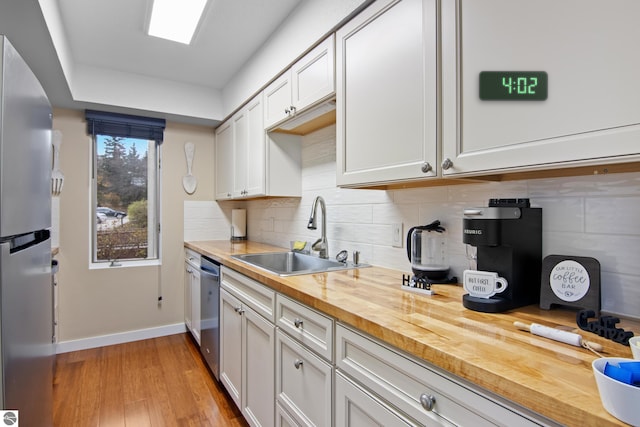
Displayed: 4 h 02 min
